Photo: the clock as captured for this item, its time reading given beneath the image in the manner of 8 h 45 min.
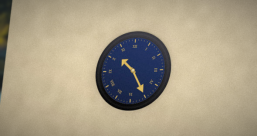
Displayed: 10 h 25 min
